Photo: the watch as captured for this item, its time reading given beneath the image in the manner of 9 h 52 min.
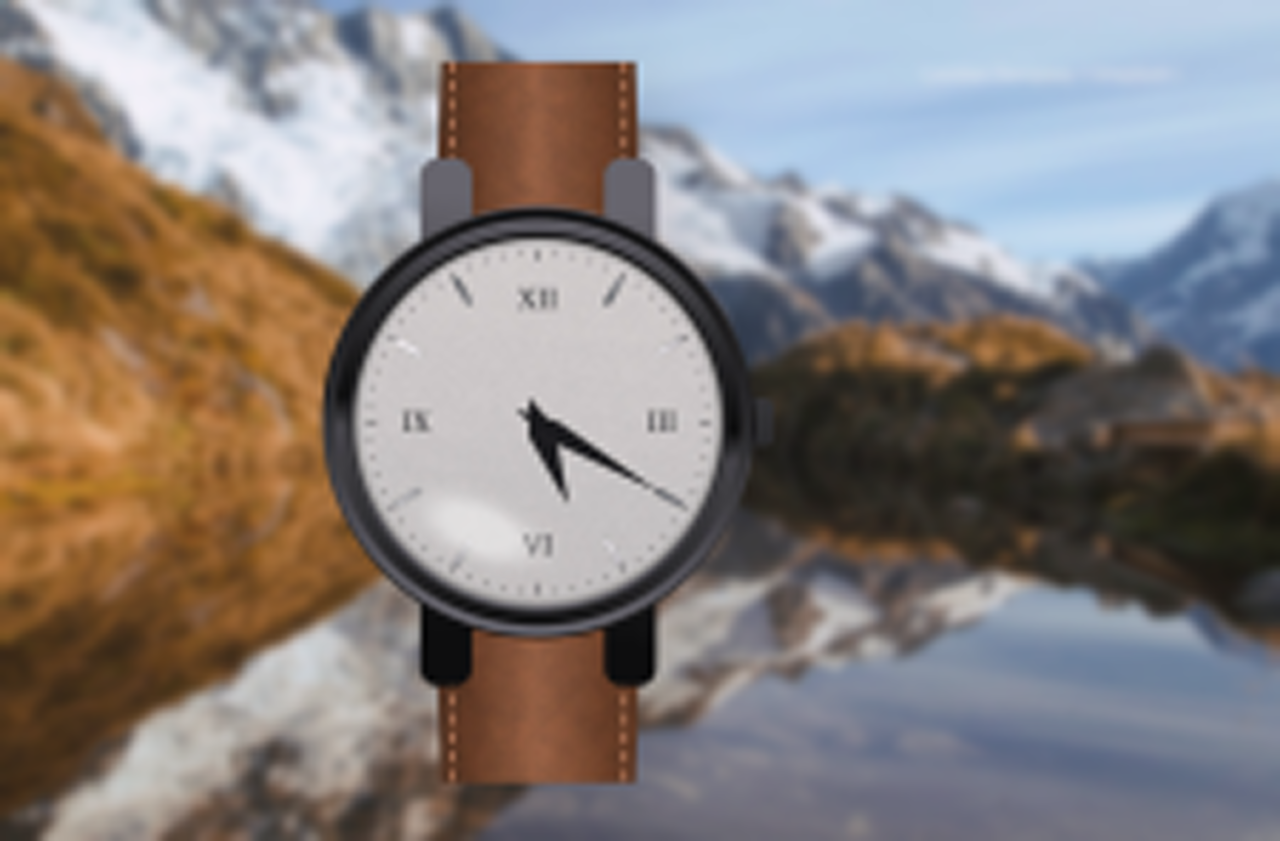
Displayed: 5 h 20 min
